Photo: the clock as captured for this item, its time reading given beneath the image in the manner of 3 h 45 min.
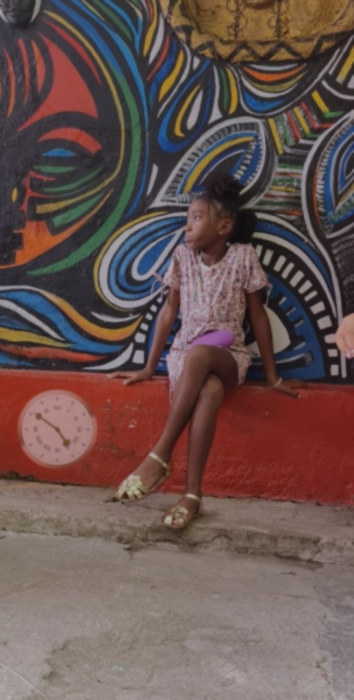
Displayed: 4 h 51 min
